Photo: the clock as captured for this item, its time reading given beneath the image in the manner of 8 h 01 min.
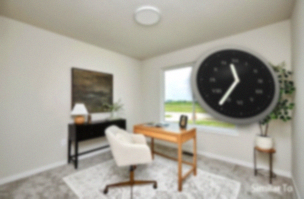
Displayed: 11 h 36 min
